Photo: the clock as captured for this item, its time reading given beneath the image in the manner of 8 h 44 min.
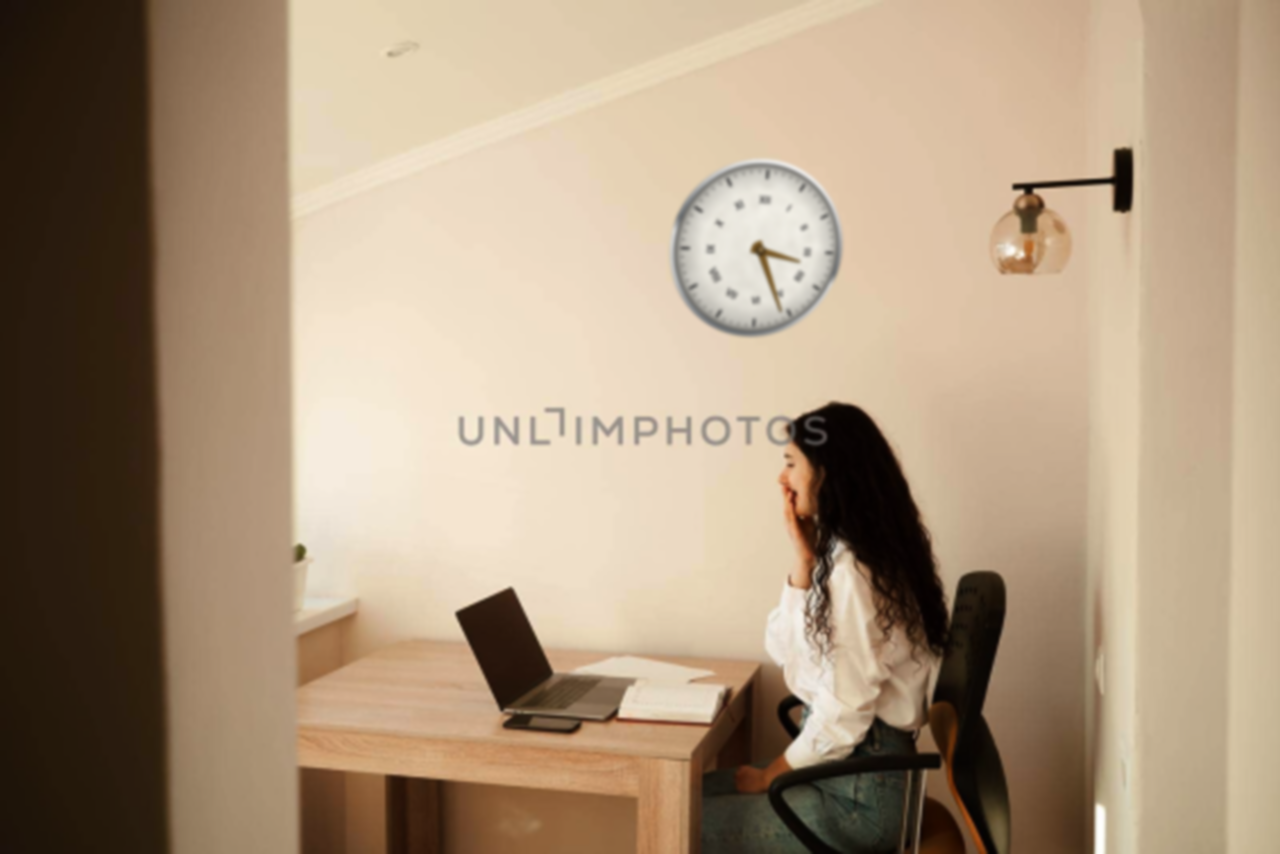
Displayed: 3 h 26 min
